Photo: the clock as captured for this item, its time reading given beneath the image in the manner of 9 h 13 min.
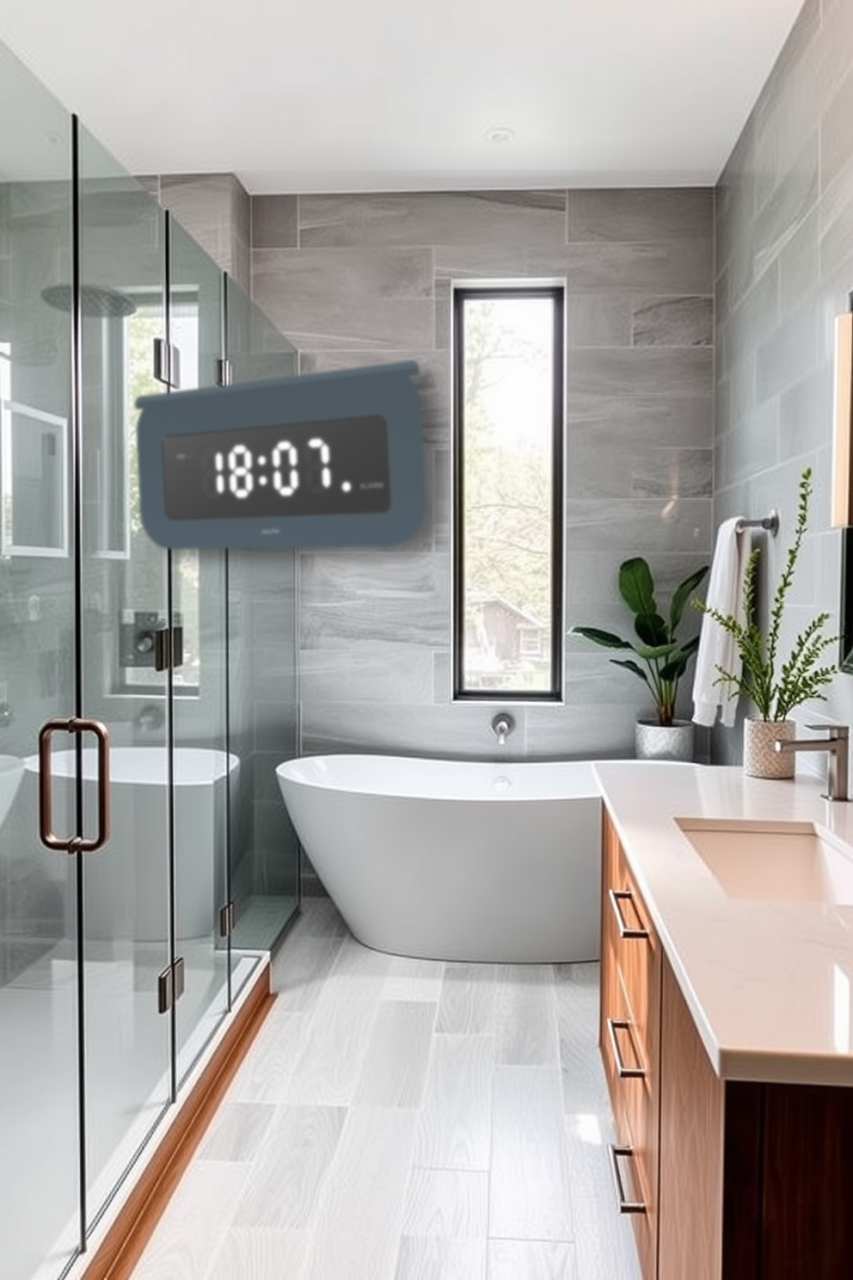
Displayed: 18 h 07 min
